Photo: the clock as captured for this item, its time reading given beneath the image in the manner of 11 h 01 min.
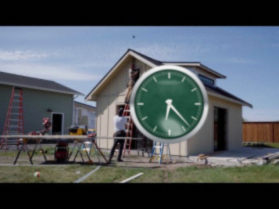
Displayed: 6 h 23 min
